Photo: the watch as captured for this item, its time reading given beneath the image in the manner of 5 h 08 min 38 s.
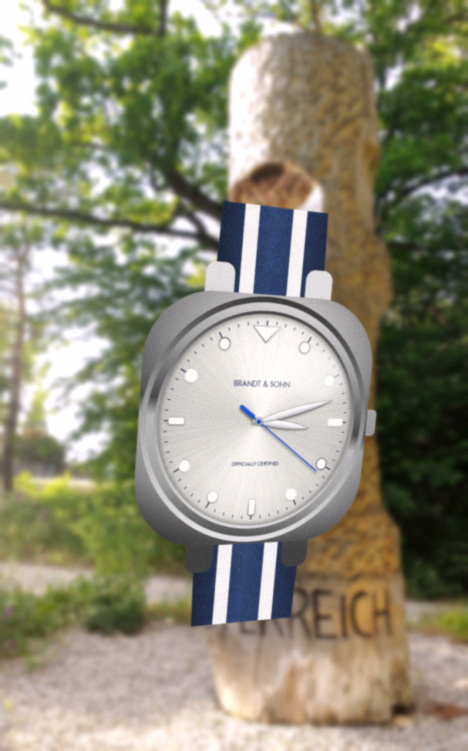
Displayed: 3 h 12 min 21 s
